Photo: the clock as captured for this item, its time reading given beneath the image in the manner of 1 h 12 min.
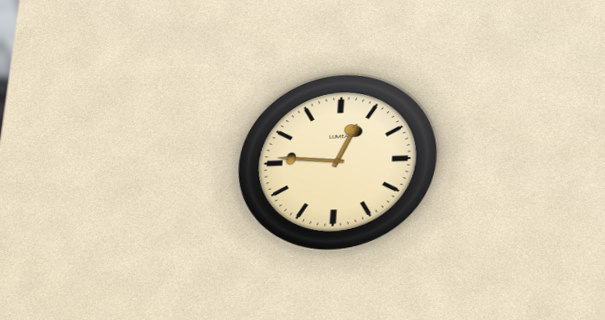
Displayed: 12 h 46 min
